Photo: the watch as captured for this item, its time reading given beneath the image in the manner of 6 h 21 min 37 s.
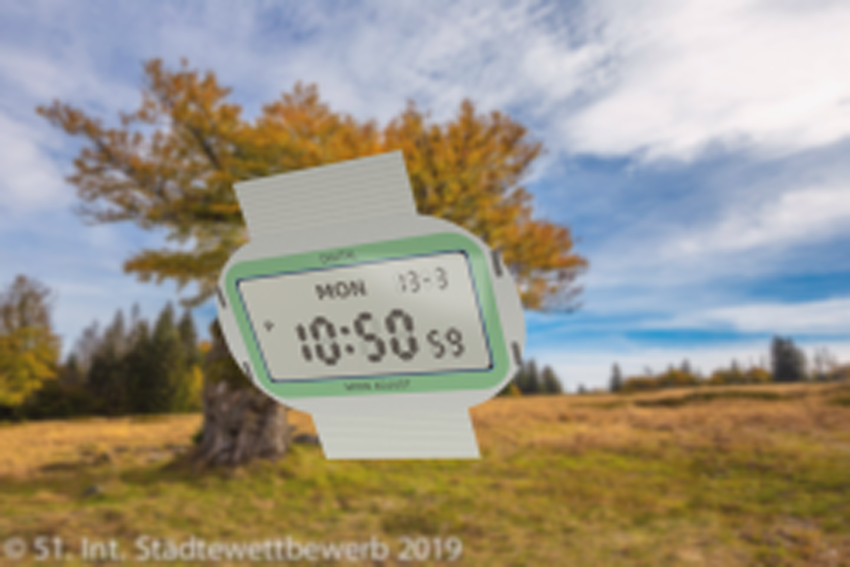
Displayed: 10 h 50 min 59 s
